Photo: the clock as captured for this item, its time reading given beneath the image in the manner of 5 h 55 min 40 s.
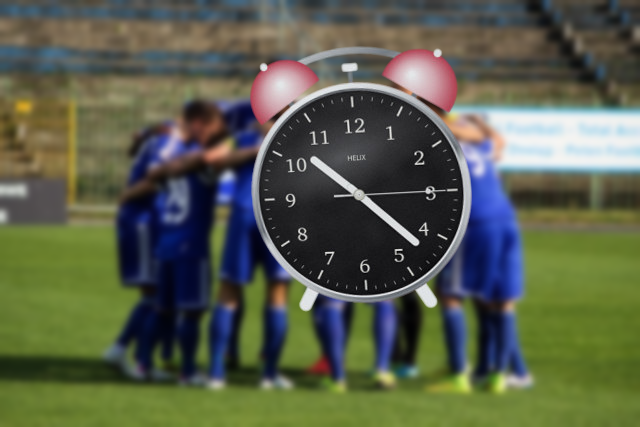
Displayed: 10 h 22 min 15 s
